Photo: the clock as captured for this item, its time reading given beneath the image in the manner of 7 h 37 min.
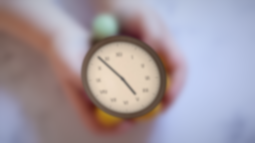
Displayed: 4 h 53 min
